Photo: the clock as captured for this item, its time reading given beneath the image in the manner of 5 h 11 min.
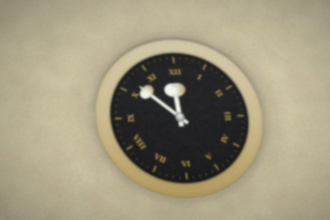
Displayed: 11 h 52 min
